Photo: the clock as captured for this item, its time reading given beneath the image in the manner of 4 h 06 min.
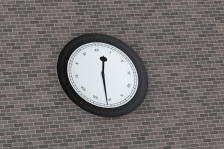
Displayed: 12 h 31 min
